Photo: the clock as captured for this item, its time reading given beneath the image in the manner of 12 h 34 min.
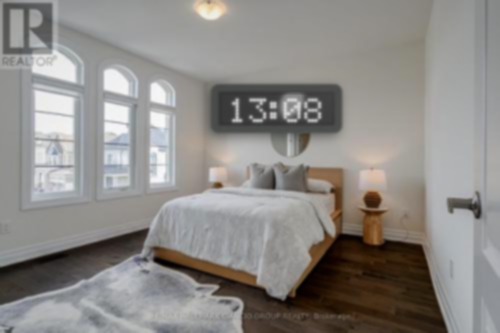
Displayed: 13 h 08 min
